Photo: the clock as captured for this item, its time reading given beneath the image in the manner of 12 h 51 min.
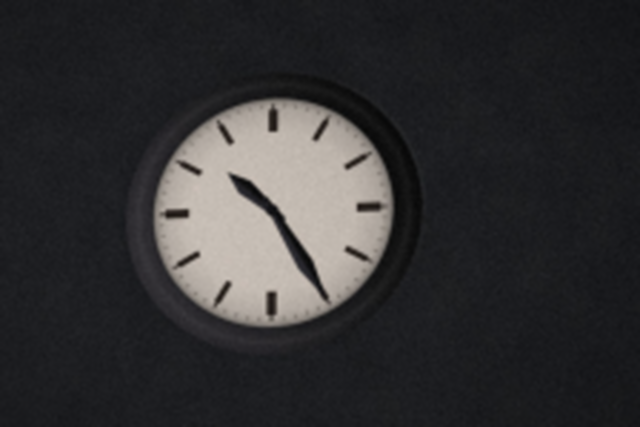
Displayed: 10 h 25 min
